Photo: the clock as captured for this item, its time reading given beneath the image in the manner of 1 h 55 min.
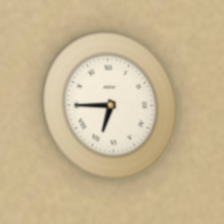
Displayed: 6 h 45 min
